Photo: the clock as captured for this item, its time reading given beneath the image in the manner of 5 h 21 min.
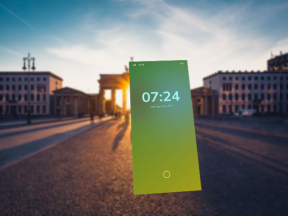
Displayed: 7 h 24 min
